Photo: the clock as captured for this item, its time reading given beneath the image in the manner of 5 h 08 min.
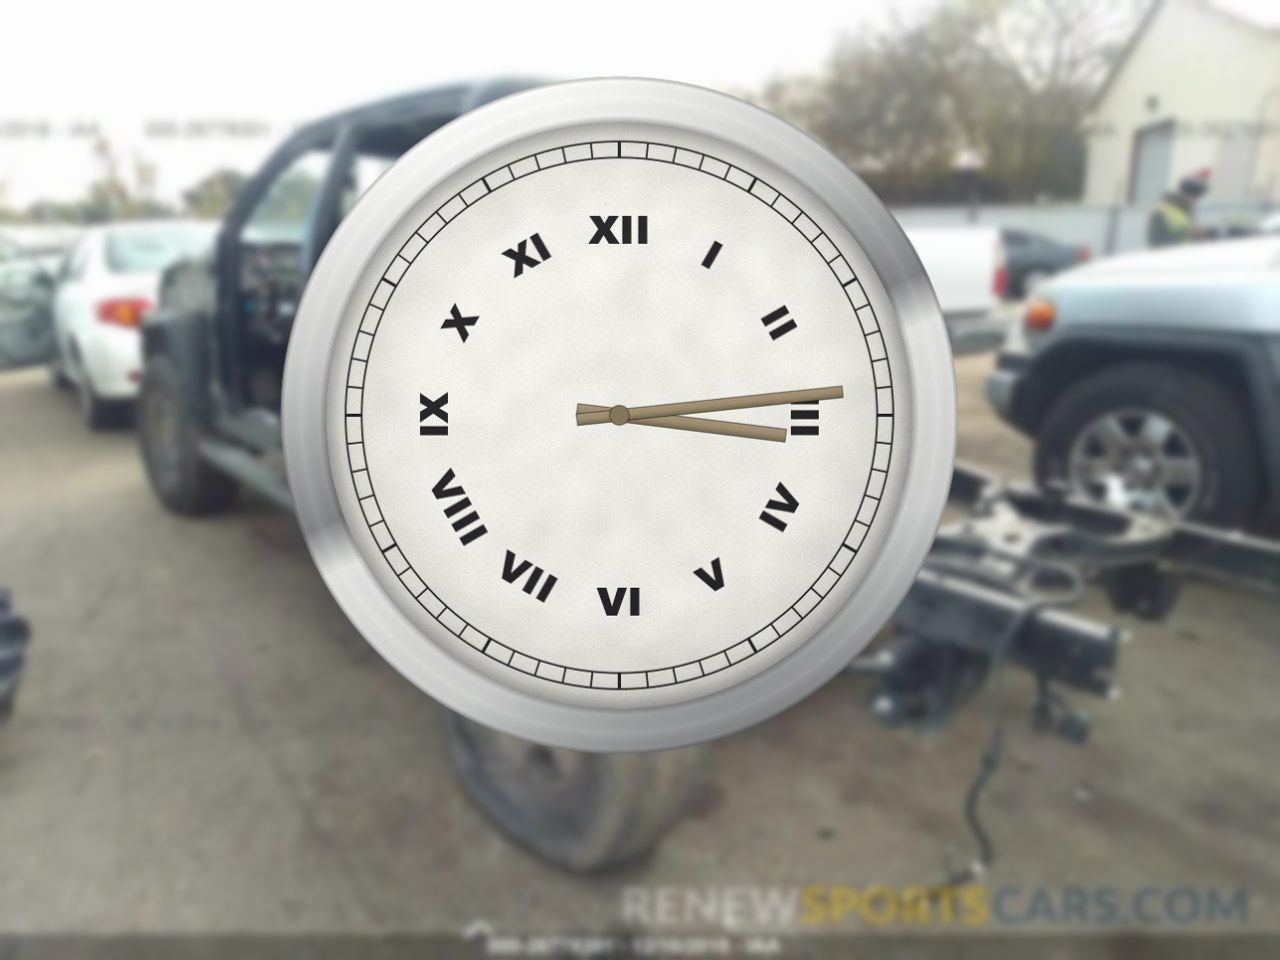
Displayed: 3 h 14 min
